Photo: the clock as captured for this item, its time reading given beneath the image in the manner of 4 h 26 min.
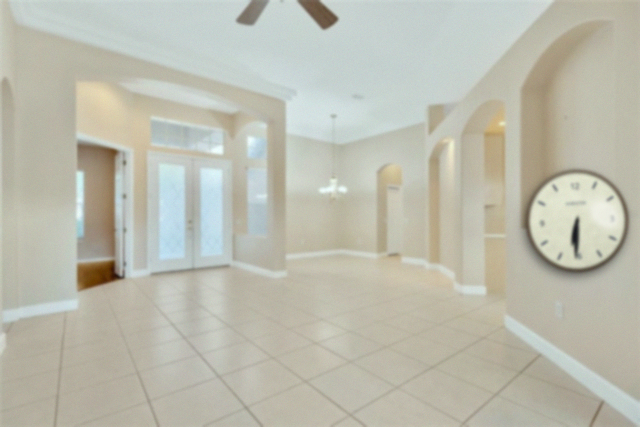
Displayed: 6 h 31 min
